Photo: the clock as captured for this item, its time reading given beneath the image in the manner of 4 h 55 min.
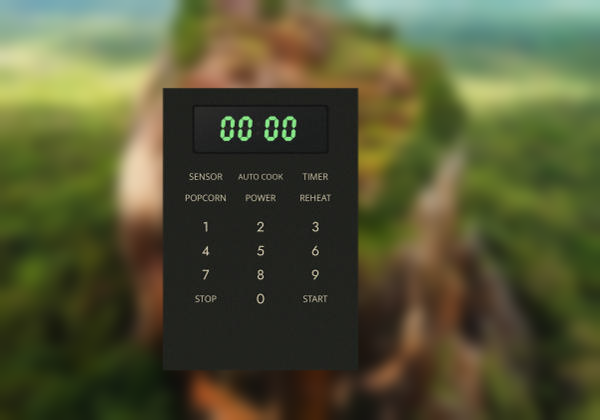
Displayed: 0 h 00 min
